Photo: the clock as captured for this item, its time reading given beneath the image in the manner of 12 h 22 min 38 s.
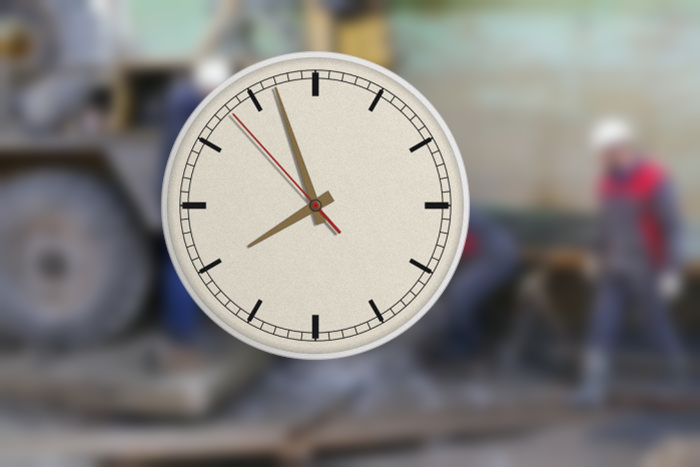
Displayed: 7 h 56 min 53 s
